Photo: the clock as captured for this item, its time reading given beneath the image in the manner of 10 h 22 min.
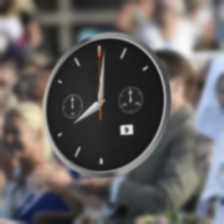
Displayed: 8 h 01 min
